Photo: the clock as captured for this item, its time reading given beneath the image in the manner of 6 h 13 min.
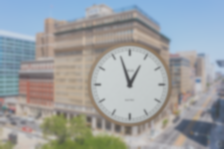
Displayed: 12 h 57 min
